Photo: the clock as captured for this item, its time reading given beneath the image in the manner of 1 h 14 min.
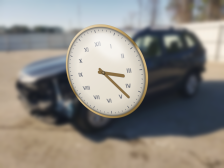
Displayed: 3 h 23 min
